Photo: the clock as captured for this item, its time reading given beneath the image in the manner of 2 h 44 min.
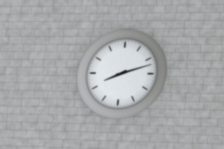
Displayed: 8 h 12 min
